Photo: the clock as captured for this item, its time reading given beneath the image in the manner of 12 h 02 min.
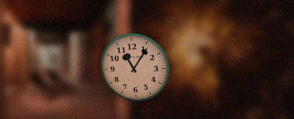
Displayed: 11 h 06 min
